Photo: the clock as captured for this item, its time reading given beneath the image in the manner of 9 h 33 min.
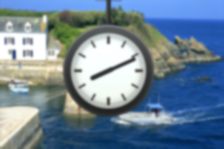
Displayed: 8 h 11 min
